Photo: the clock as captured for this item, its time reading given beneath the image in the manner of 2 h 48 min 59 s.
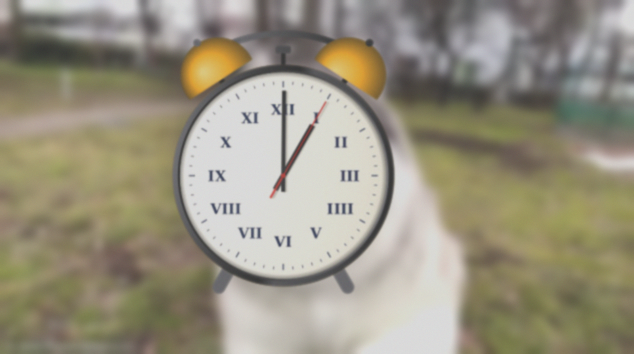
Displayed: 1 h 00 min 05 s
